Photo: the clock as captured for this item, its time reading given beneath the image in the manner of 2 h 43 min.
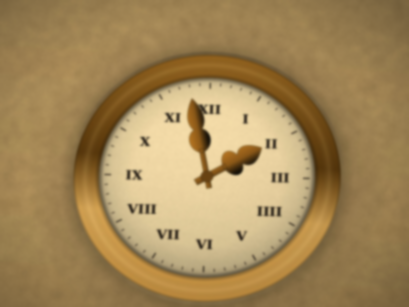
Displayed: 1 h 58 min
